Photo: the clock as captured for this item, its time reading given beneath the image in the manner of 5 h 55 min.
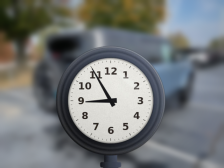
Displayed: 8 h 55 min
